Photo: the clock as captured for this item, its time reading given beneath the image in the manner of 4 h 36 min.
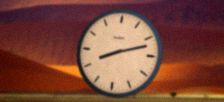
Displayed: 8 h 12 min
